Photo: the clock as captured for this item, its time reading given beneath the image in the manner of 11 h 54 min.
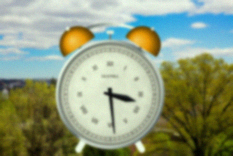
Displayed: 3 h 29 min
